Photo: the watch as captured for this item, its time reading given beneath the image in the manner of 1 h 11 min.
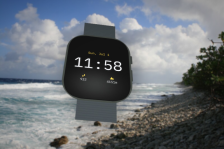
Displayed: 11 h 58 min
